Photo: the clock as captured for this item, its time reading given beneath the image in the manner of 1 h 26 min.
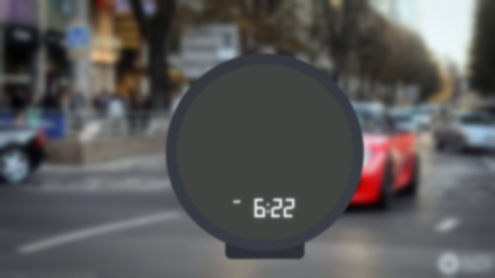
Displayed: 6 h 22 min
